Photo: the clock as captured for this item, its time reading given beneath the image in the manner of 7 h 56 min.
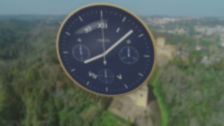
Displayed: 8 h 08 min
